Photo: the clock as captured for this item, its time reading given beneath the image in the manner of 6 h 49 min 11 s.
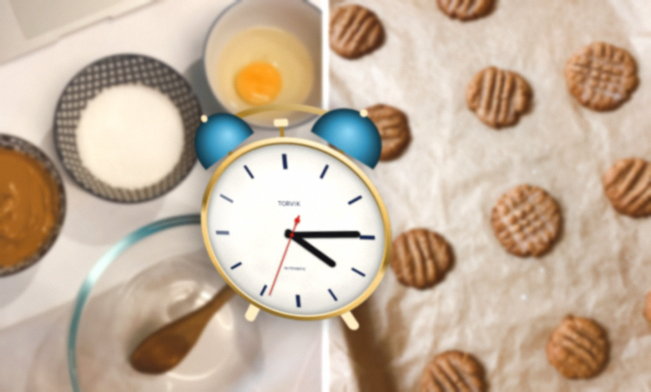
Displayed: 4 h 14 min 34 s
